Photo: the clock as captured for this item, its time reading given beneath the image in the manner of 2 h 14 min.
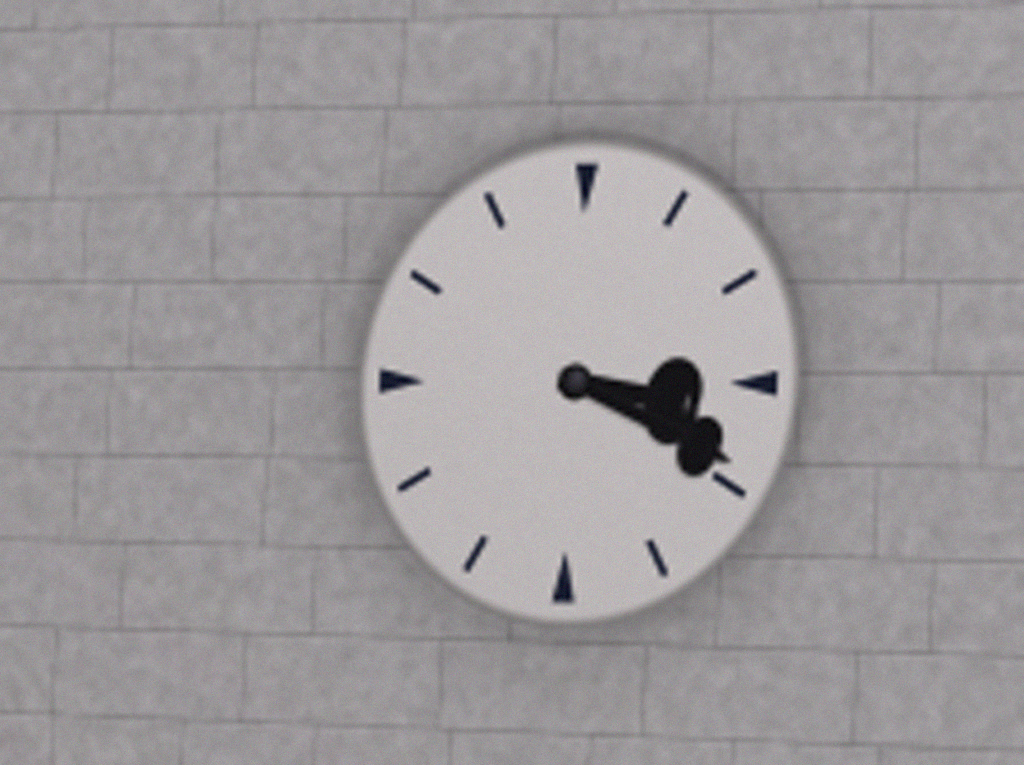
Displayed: 3 h 19 min
